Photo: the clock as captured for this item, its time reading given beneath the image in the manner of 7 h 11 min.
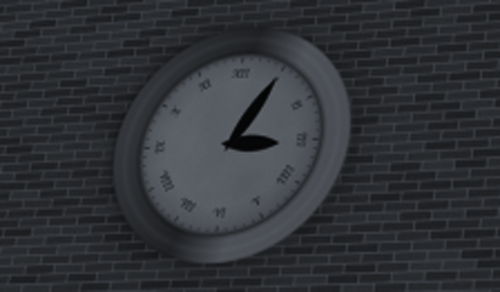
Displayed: 3 h 05 min
